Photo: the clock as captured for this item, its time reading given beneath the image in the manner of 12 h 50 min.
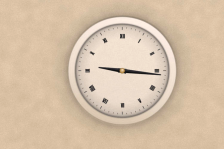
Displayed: 9 h 16 min
